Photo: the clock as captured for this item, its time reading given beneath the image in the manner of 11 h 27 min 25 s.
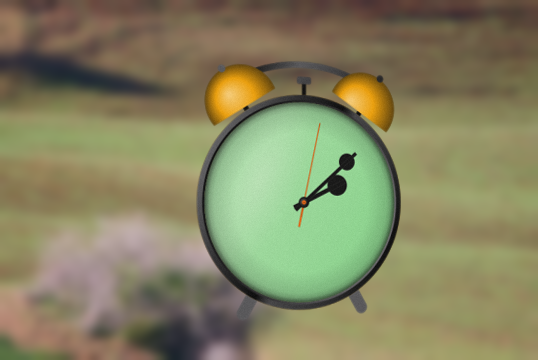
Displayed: 2 h 08 min 02 s
